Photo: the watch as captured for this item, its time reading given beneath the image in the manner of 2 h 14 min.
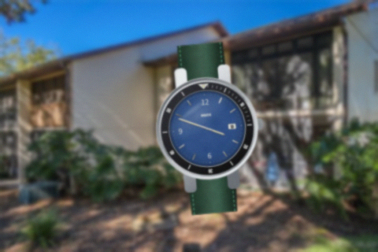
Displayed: 3 h 49 min
